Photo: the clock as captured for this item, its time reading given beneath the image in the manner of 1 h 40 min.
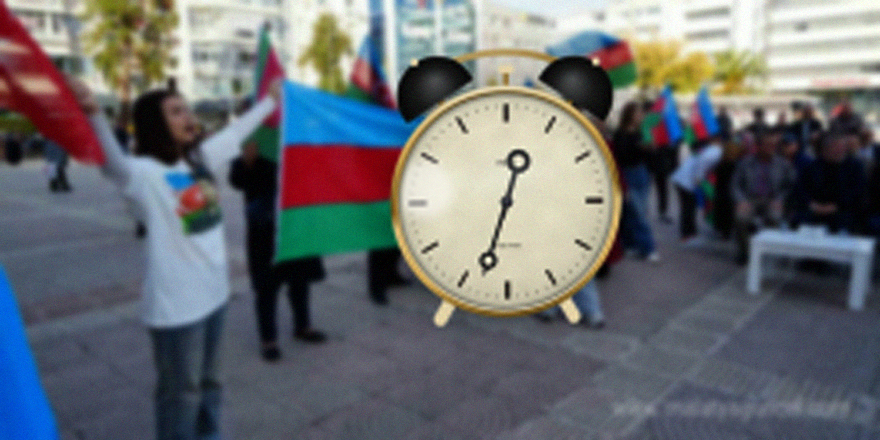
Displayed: 12 h 33 min
